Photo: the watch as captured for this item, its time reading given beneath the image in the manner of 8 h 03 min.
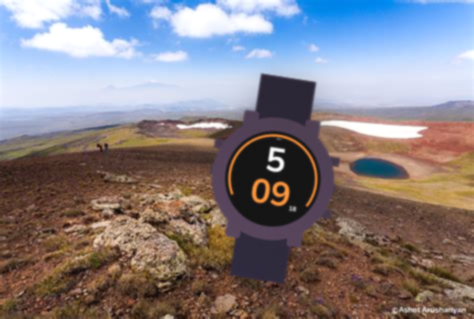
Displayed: 5 h 09 min
